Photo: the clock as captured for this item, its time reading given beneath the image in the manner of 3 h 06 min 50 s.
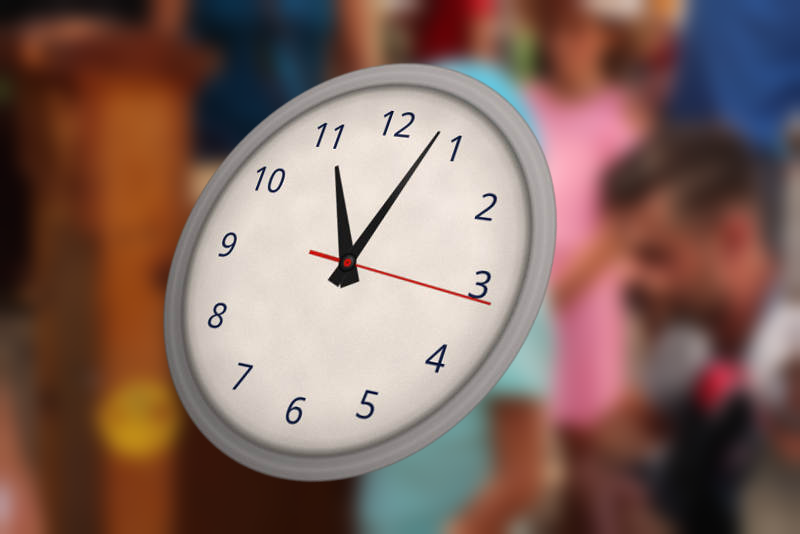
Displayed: 11 h 03 min 16 s
